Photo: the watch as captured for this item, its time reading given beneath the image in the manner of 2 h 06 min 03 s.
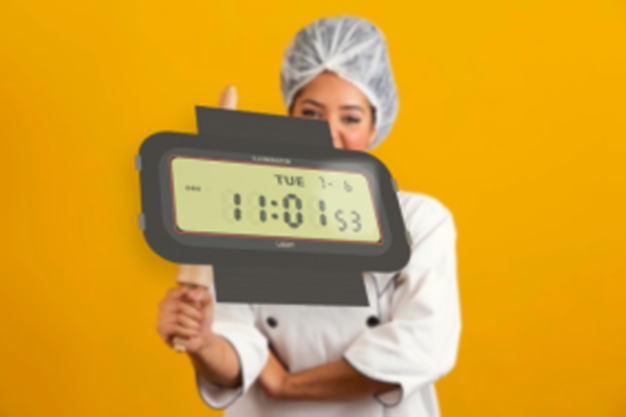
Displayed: 11 h 01 min 53 s
